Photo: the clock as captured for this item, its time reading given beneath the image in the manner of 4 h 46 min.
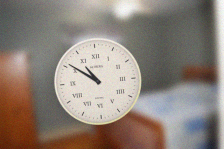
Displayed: 10 h 51 min
